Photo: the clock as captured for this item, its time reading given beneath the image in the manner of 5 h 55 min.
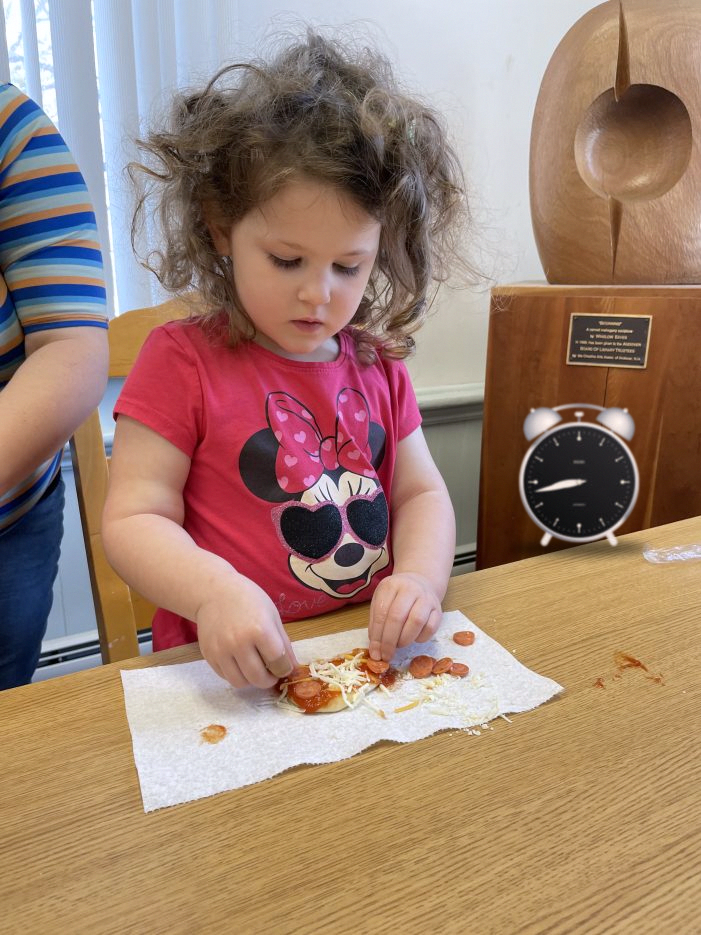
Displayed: 8 h 43 min
